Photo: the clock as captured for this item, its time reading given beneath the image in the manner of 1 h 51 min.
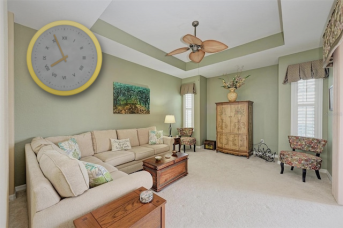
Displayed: 7 h 56 min
